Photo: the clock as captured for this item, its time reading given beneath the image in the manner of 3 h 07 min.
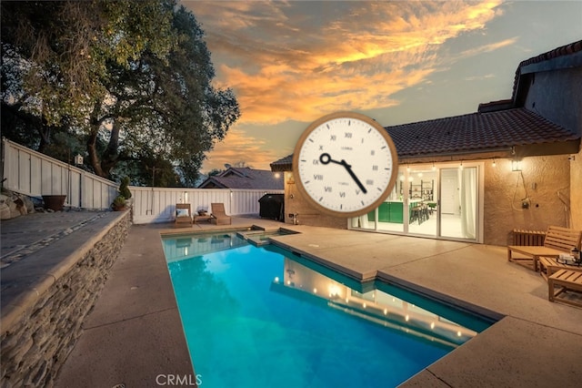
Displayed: 9 h 23 min
